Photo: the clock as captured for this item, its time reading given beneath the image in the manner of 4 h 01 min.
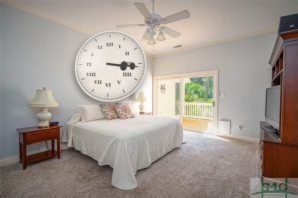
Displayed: 3 h 16 min
